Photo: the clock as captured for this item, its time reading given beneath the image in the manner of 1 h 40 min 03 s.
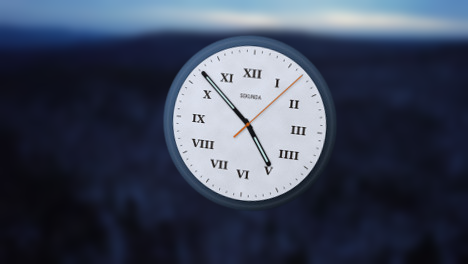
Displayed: 4 h 52 min 07 s
